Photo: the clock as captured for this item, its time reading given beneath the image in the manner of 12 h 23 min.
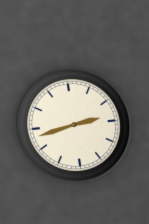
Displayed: 2 h 43 min
